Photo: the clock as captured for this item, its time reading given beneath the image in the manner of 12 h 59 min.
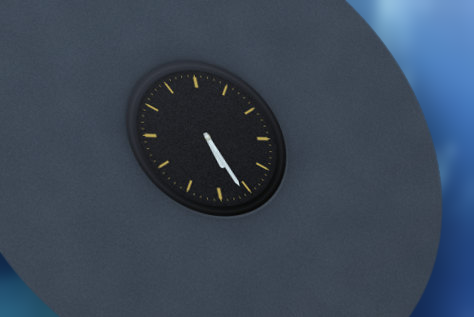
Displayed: 5 h 26 min
